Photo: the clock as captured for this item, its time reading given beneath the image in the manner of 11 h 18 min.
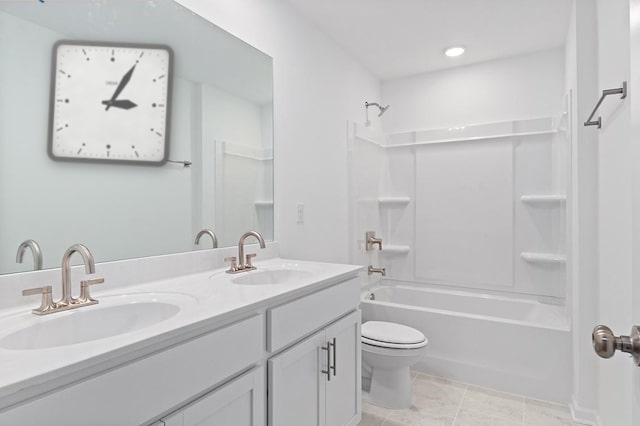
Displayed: 3 h 05 min
